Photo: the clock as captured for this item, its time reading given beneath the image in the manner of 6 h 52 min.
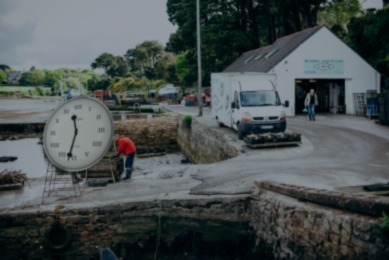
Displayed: 11 h 32 min
